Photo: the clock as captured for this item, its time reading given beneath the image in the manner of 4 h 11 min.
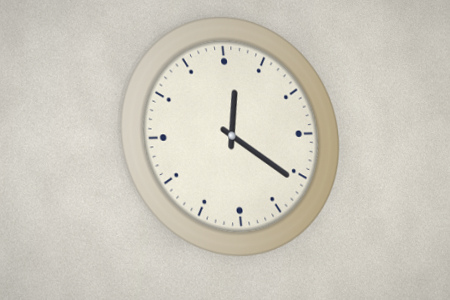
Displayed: 12 h 21 min
